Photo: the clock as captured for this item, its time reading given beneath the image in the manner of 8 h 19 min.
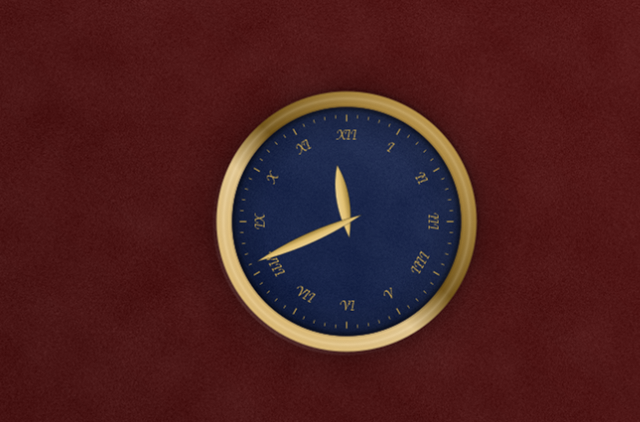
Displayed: 11 h 41 min
